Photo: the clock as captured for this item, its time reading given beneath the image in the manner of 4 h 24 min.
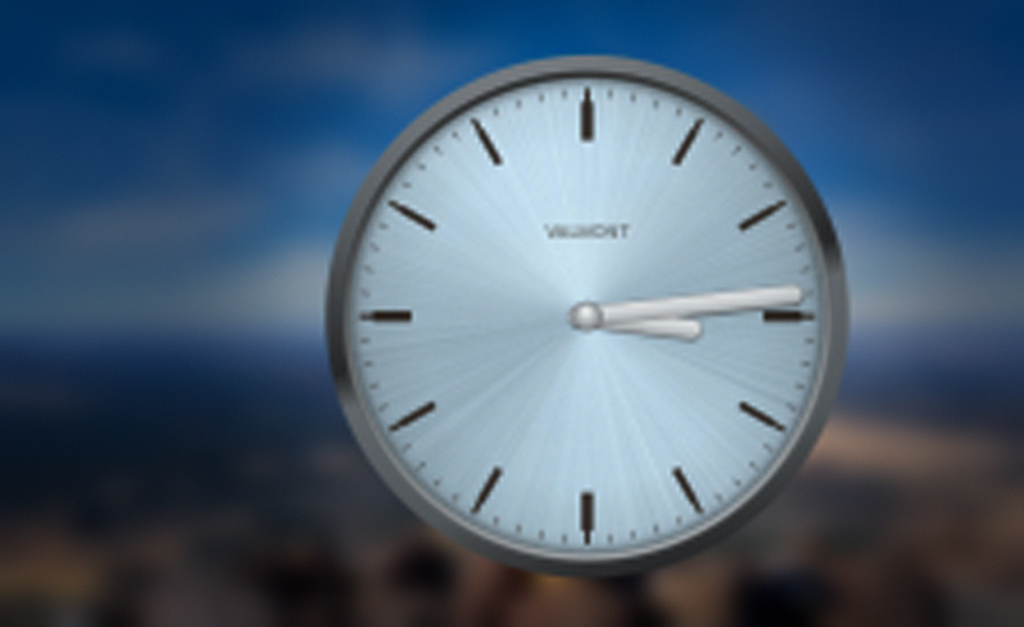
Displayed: 3 h 14 min
